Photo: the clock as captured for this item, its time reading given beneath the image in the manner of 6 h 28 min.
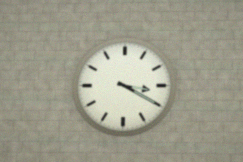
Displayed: 3 h 20 min
